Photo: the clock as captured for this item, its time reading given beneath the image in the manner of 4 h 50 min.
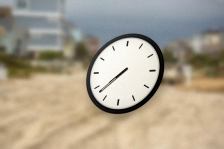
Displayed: 7 h 38 min
